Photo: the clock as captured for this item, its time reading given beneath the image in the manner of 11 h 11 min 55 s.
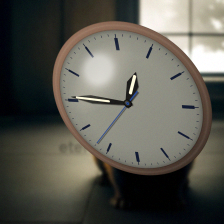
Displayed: 12 h 45 min 37 s
